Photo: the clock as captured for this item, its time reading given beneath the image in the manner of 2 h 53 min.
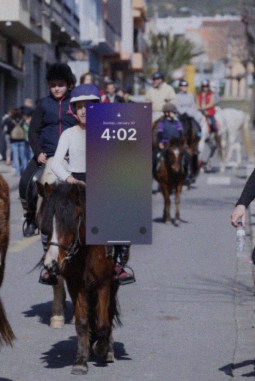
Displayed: 4 h 02 min
